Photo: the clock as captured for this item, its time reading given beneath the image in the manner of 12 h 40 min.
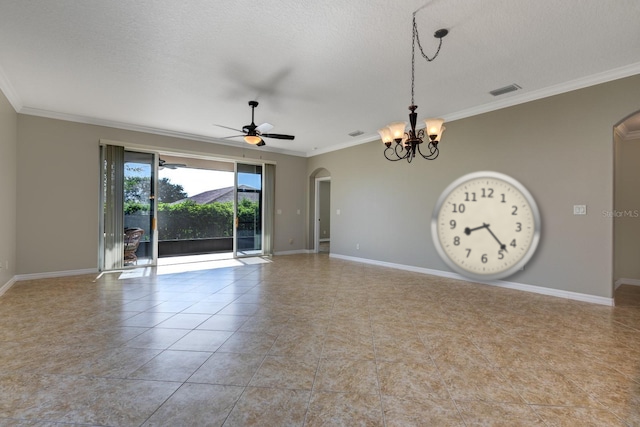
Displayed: 8 h 23 min
